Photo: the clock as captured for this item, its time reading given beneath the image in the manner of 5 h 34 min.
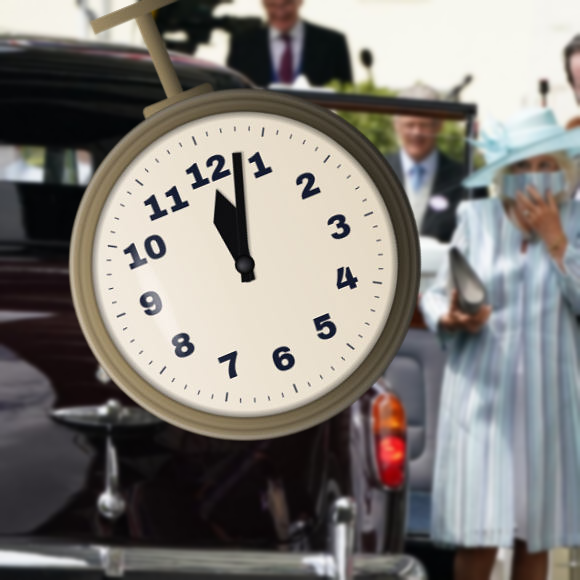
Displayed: 12 h 03 min
